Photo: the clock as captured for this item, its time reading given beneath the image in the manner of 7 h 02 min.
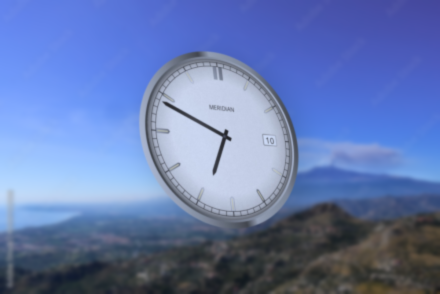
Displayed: 6 h 49 min
